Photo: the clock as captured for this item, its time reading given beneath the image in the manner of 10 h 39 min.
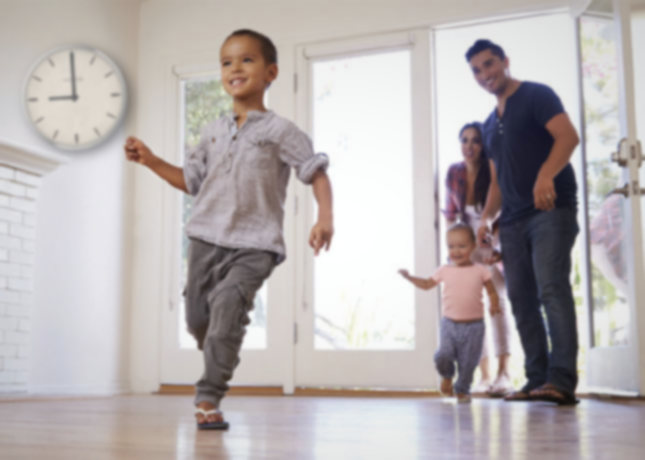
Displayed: 9 h 00 min
